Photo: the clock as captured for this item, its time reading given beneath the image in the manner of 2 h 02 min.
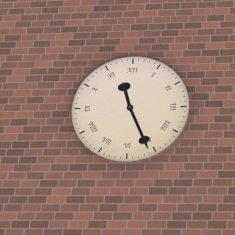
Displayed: 11 h 26 min
